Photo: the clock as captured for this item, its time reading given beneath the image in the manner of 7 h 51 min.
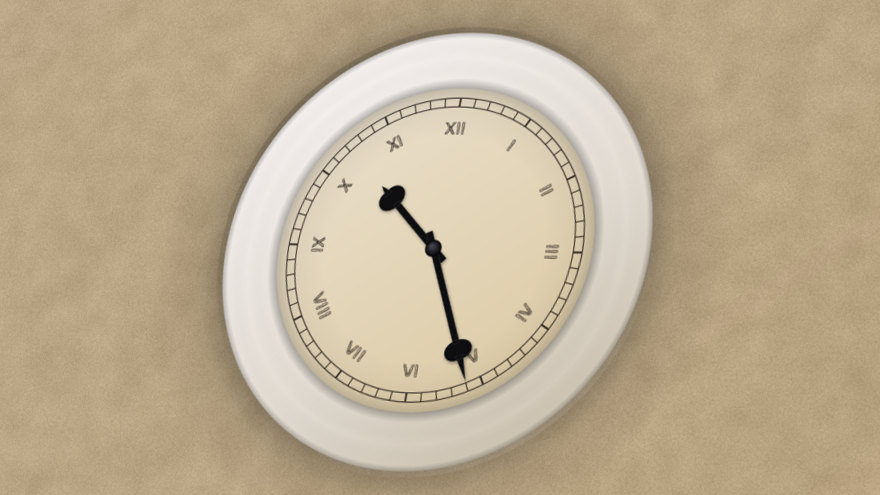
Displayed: 10 h 26 min
